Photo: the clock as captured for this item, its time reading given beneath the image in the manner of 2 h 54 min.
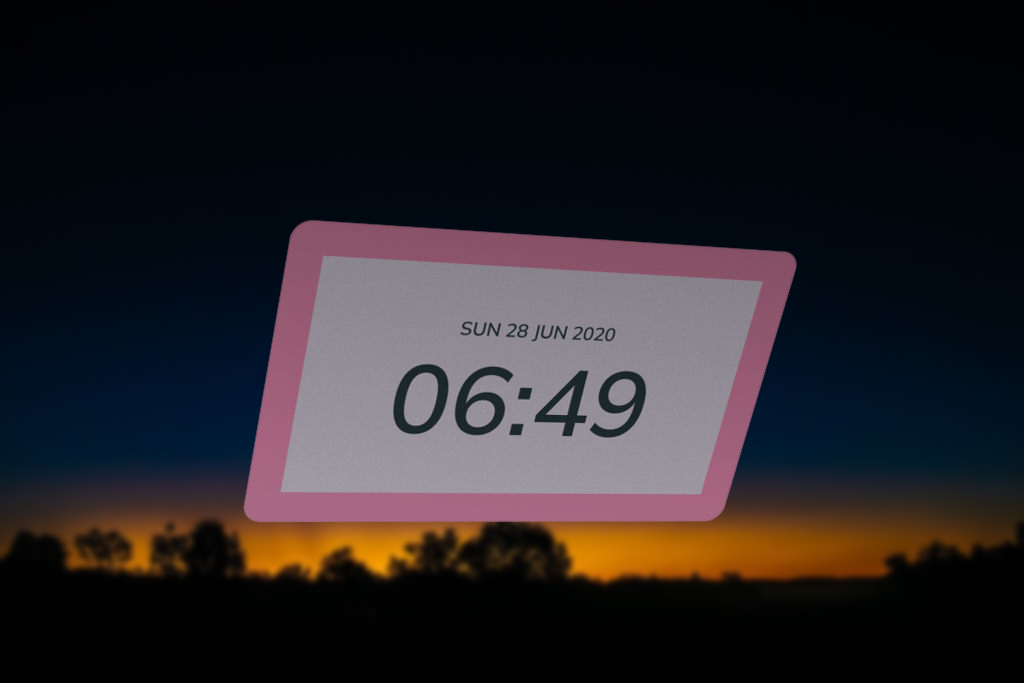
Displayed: 6 h 49 min
